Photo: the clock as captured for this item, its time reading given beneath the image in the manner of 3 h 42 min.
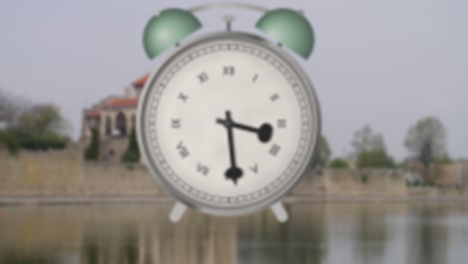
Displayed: 3 h 29 min
